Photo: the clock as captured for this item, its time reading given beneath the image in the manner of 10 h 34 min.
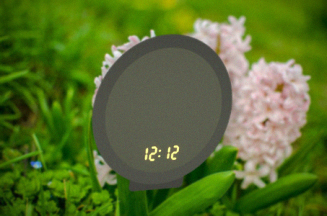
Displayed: 12 h 12 min
